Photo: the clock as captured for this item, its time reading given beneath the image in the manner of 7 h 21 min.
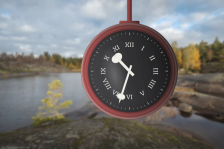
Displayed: 10 h 33 min
